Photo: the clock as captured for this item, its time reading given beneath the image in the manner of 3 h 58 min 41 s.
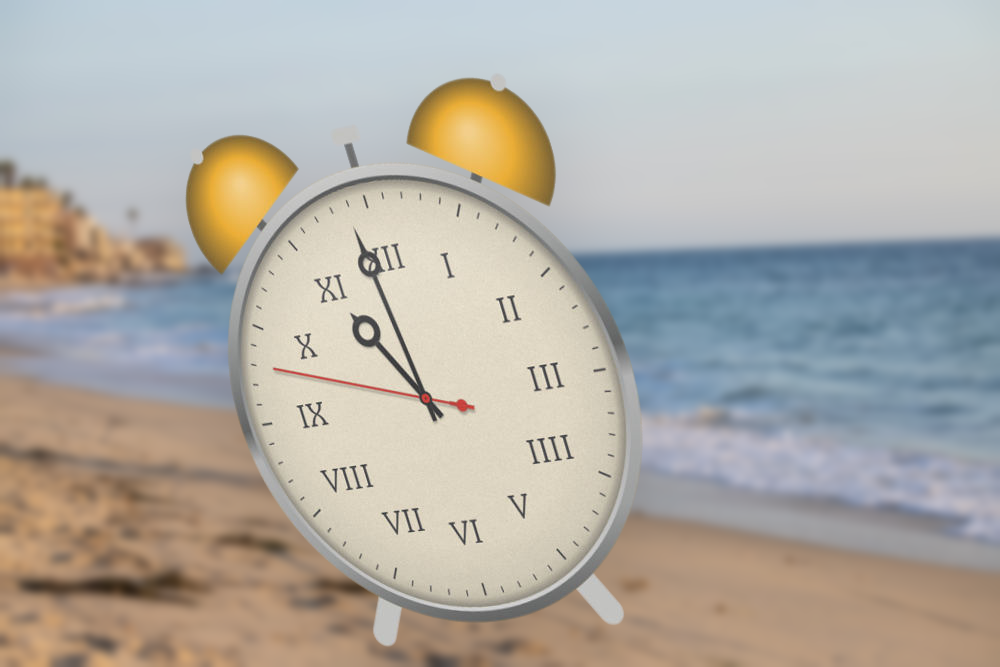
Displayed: 10 h 58 min 48 s
